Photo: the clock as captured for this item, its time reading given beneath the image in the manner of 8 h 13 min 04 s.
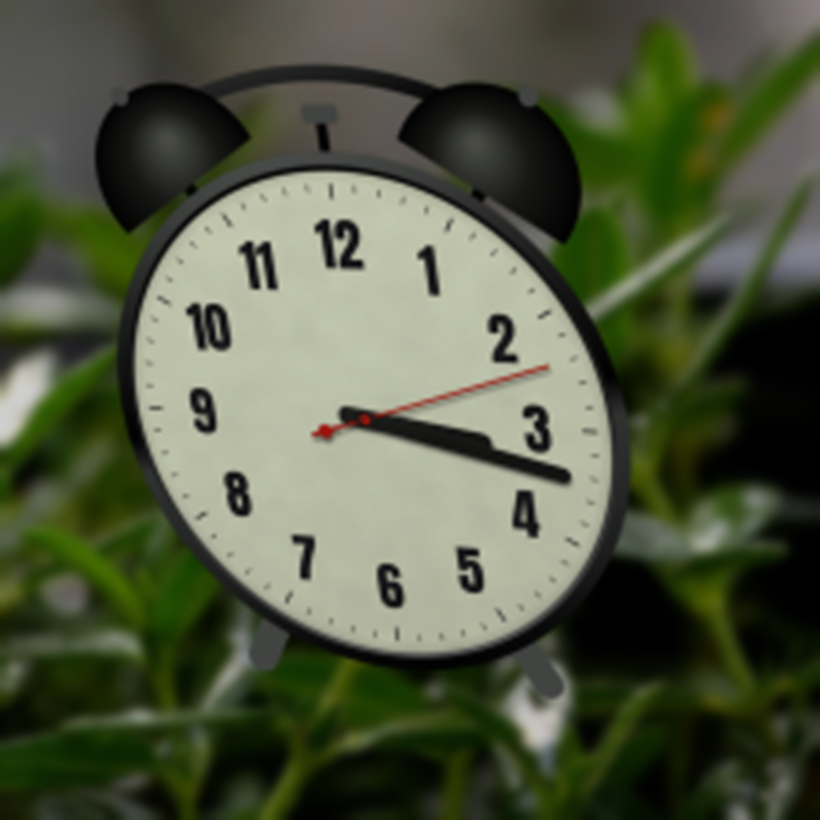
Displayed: 3 h 17 min 12 s
